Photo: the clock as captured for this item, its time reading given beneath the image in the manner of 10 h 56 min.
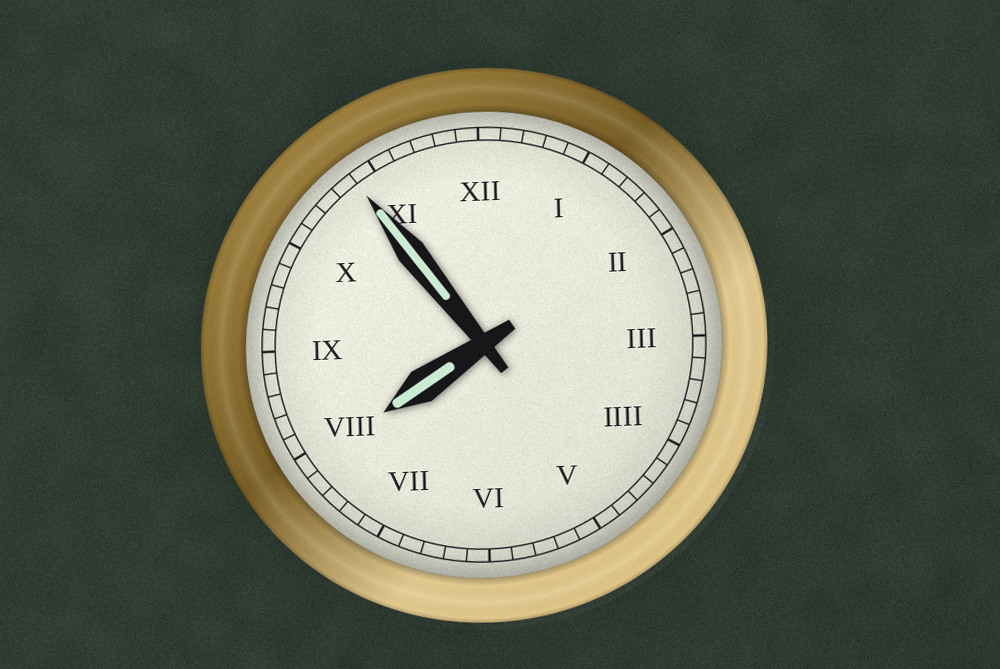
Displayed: 7 h 54 min
